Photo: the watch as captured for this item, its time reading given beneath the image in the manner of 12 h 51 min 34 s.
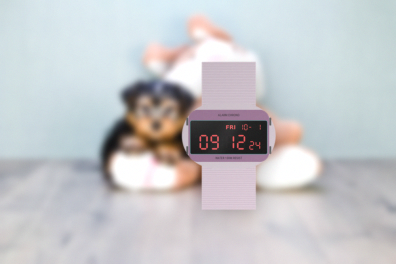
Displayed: 9 h 12 min 24 s
